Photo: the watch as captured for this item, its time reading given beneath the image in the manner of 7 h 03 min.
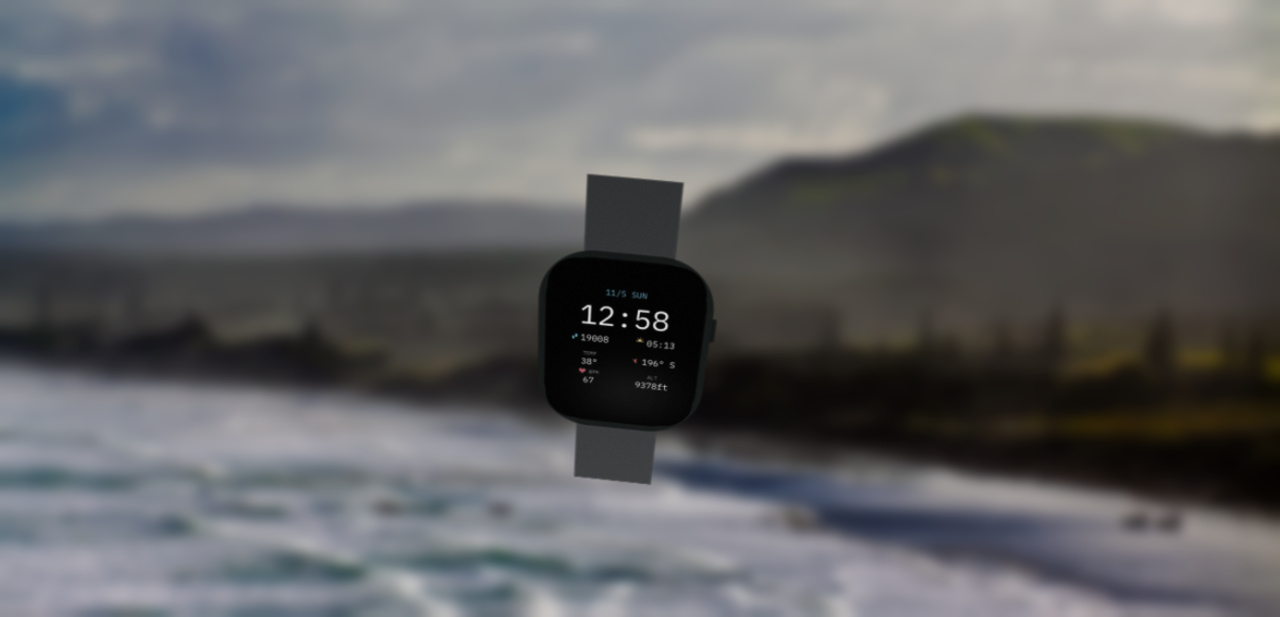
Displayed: 12 h 58 min
